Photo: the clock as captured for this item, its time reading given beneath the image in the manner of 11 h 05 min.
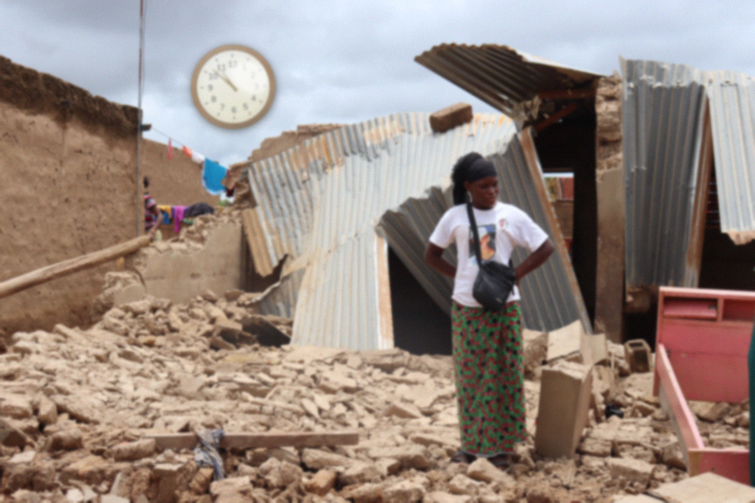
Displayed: 10 h 52 min
